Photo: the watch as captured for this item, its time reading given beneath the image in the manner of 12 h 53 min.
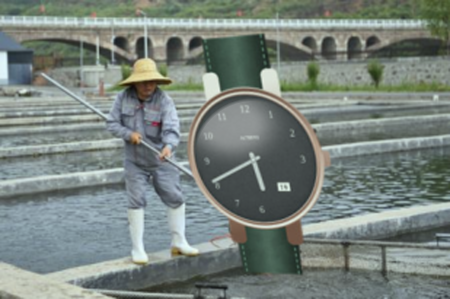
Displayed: 5 h 41 min
